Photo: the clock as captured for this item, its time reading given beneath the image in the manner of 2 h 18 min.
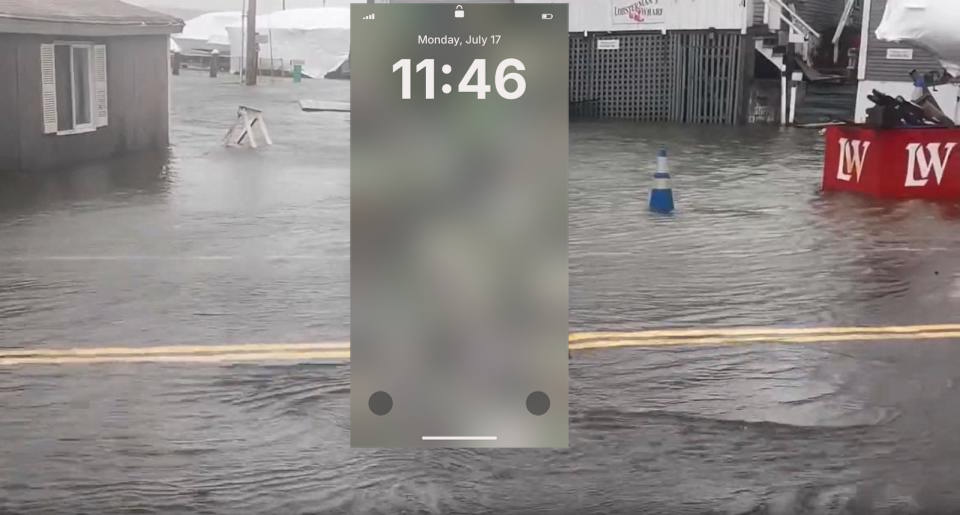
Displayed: 11 h 46 min
